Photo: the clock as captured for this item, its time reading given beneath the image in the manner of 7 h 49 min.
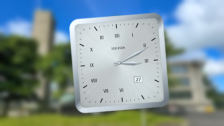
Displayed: 3 h 11 min
